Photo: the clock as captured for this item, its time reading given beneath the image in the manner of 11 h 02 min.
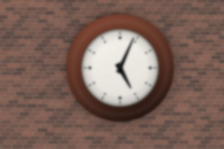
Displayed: 5 h 04 min
